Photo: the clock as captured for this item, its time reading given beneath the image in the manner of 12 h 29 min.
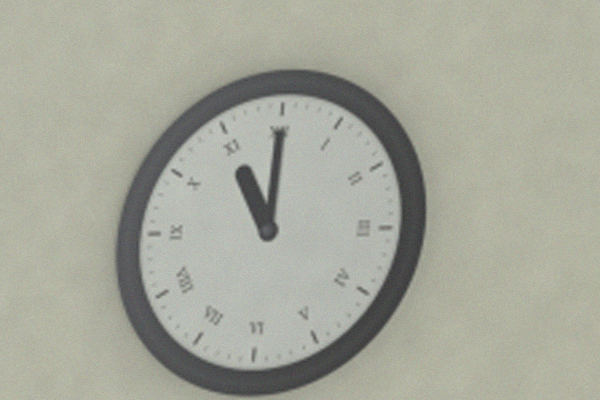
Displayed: 11 h 00 min
